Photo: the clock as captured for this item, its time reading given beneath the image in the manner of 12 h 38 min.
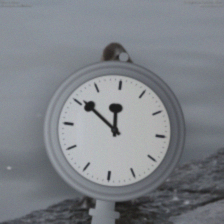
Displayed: 11 h 51 min
